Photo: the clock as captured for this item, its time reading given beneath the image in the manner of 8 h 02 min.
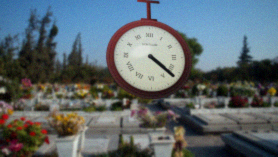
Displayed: 4 h 22 min
